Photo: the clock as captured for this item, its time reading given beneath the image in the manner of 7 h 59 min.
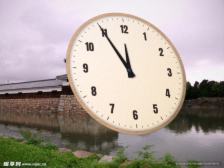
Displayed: 11 h 55 min
